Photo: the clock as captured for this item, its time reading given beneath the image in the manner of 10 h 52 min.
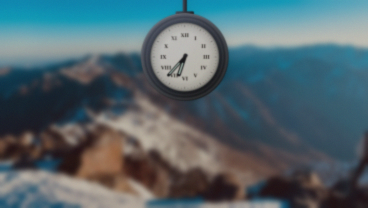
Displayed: 6 h 37 min
